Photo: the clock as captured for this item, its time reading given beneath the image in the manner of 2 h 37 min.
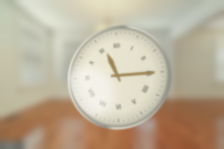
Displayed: 11 h 15 min
